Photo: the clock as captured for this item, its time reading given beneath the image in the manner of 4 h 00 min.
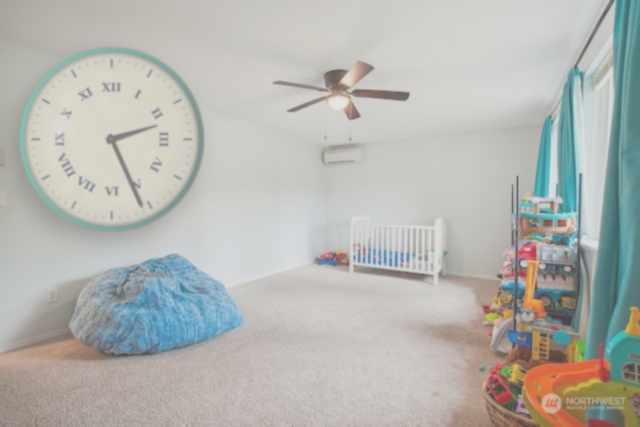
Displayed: 2 h 26 min
